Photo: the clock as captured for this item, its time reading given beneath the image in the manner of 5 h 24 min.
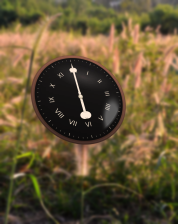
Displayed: 6 h 00 min
